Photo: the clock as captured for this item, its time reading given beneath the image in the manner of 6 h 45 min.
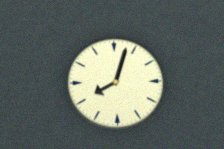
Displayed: 8 h 03 min
